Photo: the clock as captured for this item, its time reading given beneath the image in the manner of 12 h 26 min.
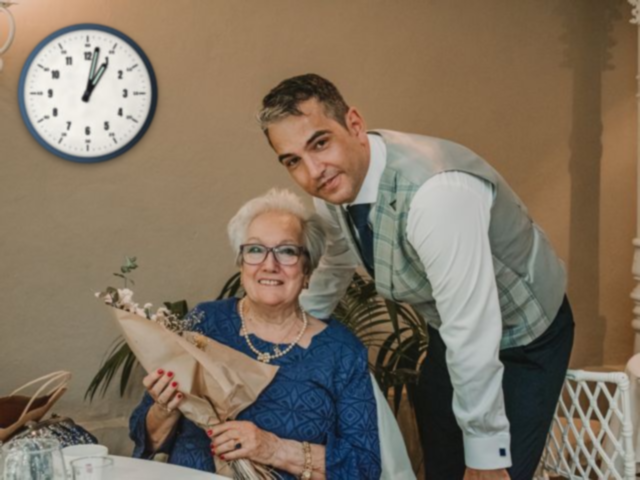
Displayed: 1 h 02 min
